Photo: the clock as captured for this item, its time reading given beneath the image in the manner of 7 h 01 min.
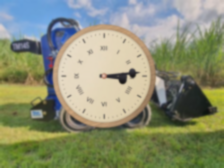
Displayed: 3 h 14 min
